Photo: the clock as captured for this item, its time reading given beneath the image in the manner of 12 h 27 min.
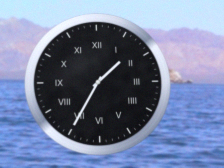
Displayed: 1 h 35 min
